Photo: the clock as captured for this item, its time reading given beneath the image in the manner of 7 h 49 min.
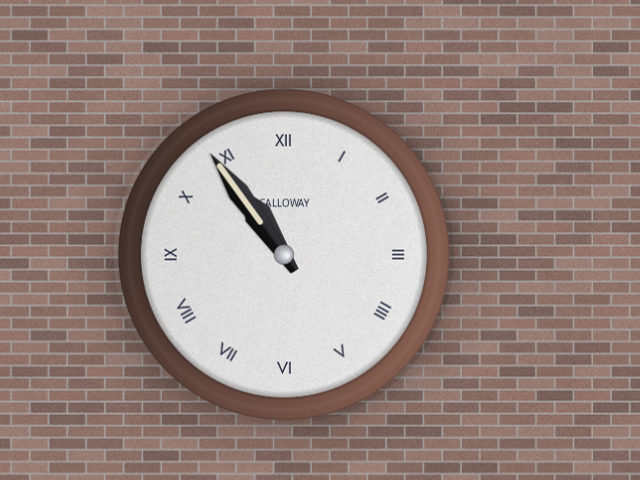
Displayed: 10 h 54 min
